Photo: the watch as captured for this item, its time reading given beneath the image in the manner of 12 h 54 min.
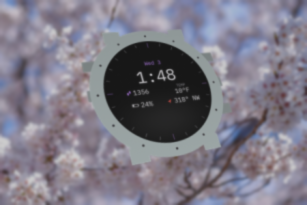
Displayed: 1 h 48 min
